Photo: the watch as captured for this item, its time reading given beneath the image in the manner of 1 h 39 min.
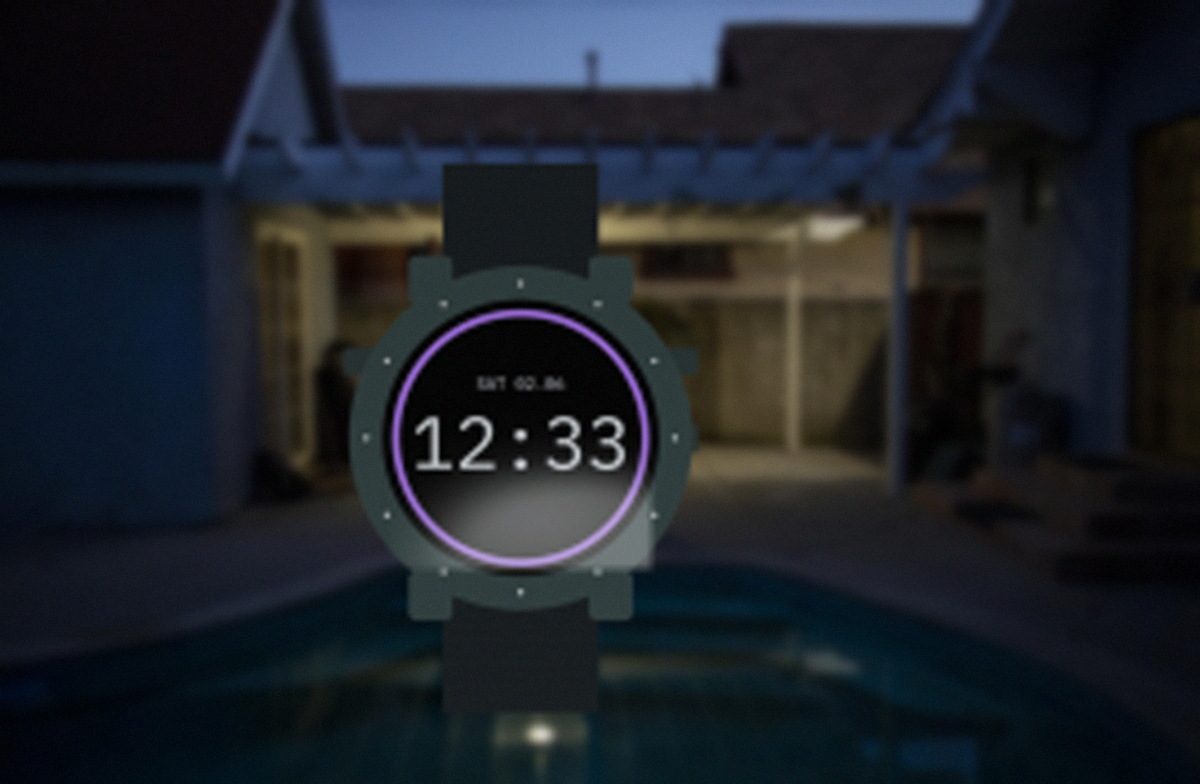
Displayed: 12 h 33 min
